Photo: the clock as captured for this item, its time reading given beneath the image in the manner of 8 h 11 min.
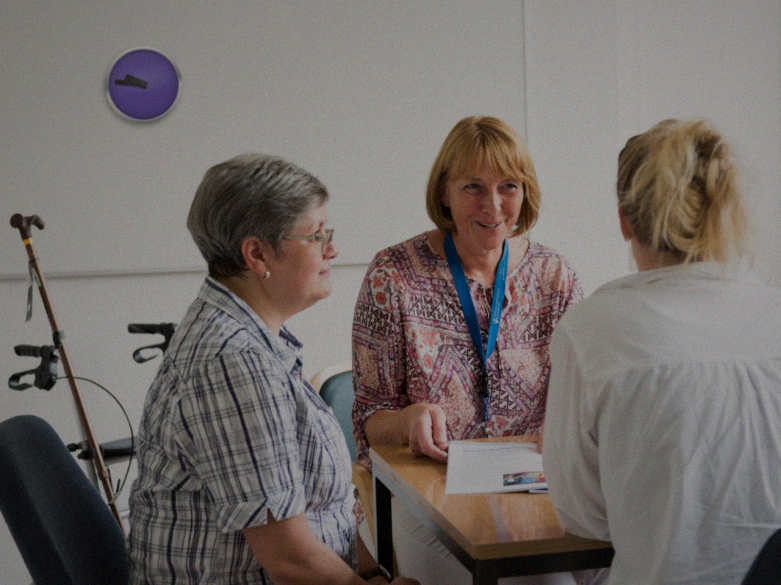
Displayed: 9 h 46 min
